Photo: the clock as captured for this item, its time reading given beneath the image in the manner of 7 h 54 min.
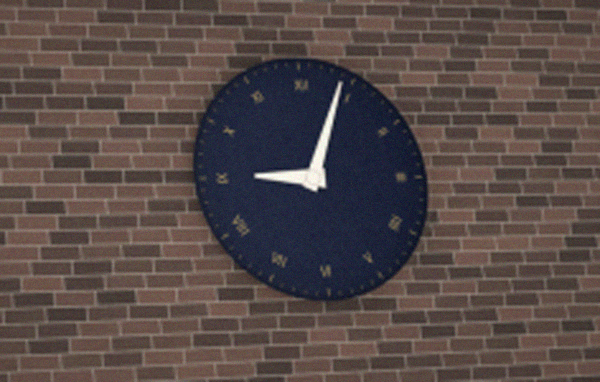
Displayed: 9 h 04 min
